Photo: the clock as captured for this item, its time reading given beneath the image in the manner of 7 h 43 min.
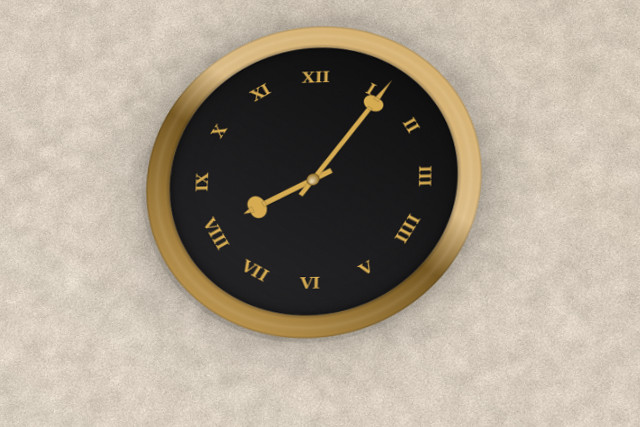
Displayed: 8 h 06 min
